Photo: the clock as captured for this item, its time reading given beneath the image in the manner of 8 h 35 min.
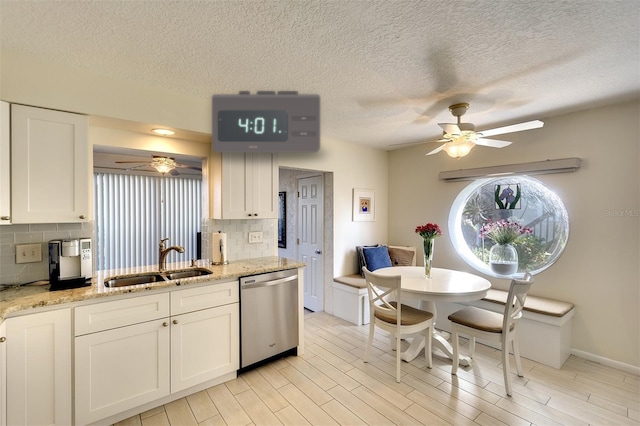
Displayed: 4 h 01 min
